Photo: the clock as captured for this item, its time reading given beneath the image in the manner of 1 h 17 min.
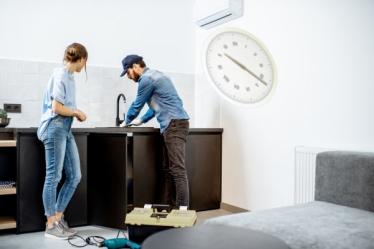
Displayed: 10 h 22 min
